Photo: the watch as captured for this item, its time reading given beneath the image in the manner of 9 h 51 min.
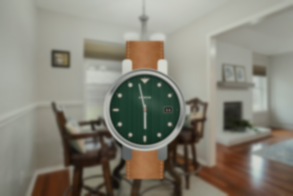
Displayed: 5 h 58 min
